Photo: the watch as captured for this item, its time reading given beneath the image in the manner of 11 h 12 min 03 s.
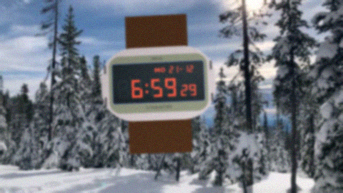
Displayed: 6 h 59 min 29 s
